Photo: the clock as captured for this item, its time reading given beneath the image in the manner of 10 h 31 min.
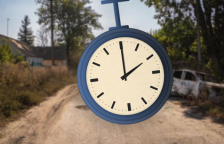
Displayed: 2 h 00 min
